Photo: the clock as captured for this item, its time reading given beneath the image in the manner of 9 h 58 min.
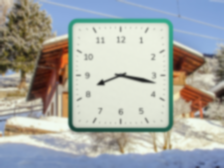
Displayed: 8 h 17 min
